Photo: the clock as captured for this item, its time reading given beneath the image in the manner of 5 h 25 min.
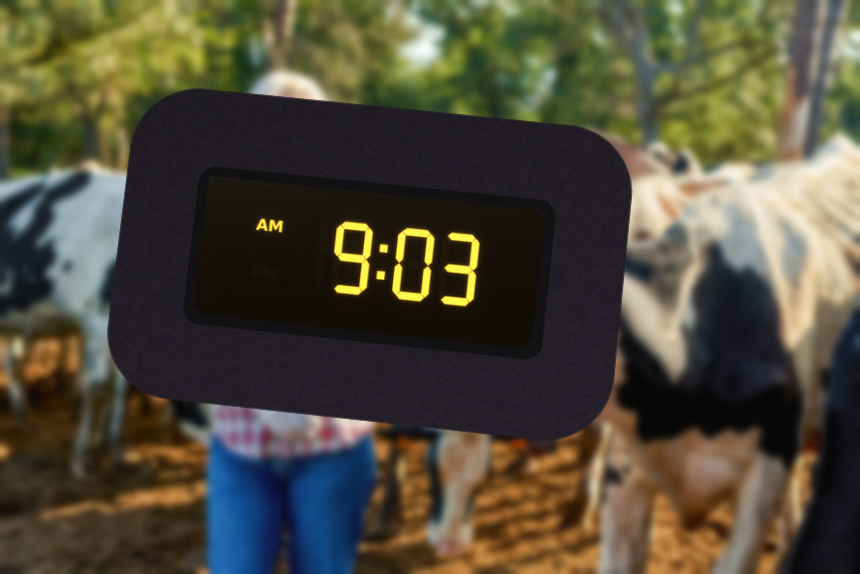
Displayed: 9 h 03 min
